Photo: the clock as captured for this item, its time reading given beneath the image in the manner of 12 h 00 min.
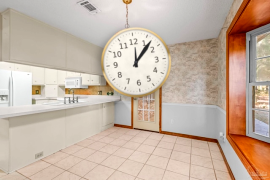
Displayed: 12 h 07 min
